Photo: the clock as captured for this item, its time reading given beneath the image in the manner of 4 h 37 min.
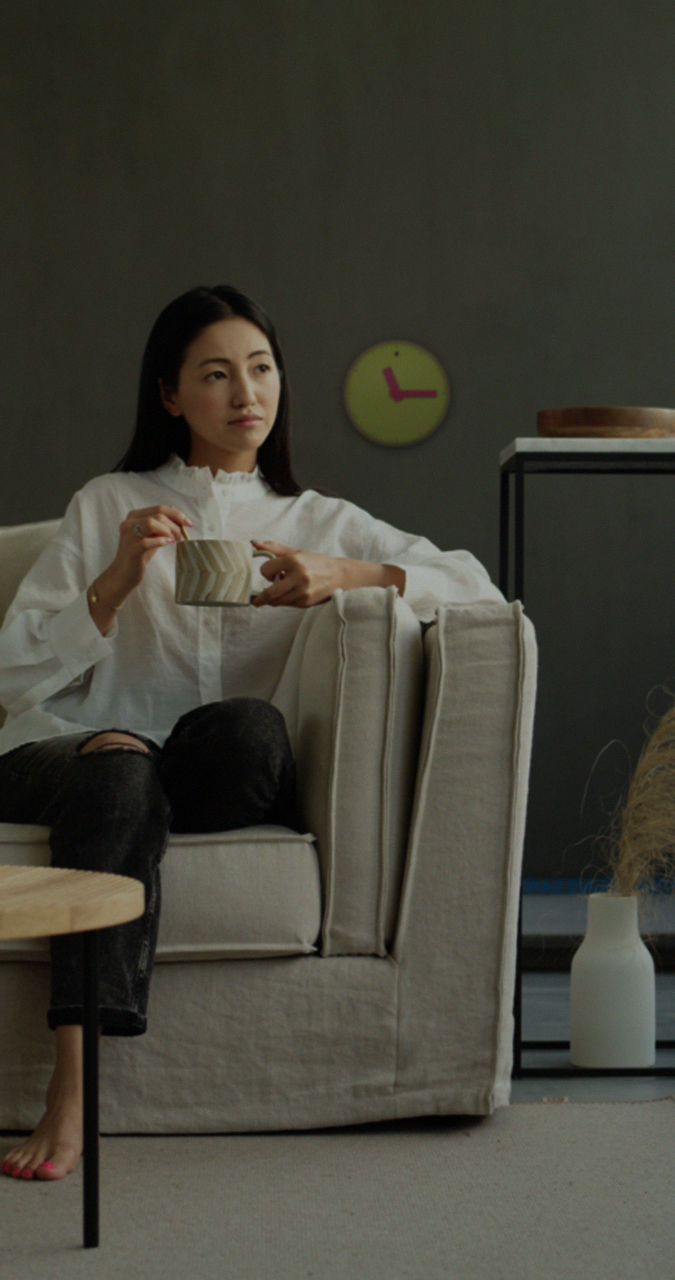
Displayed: 11 h 15 min
